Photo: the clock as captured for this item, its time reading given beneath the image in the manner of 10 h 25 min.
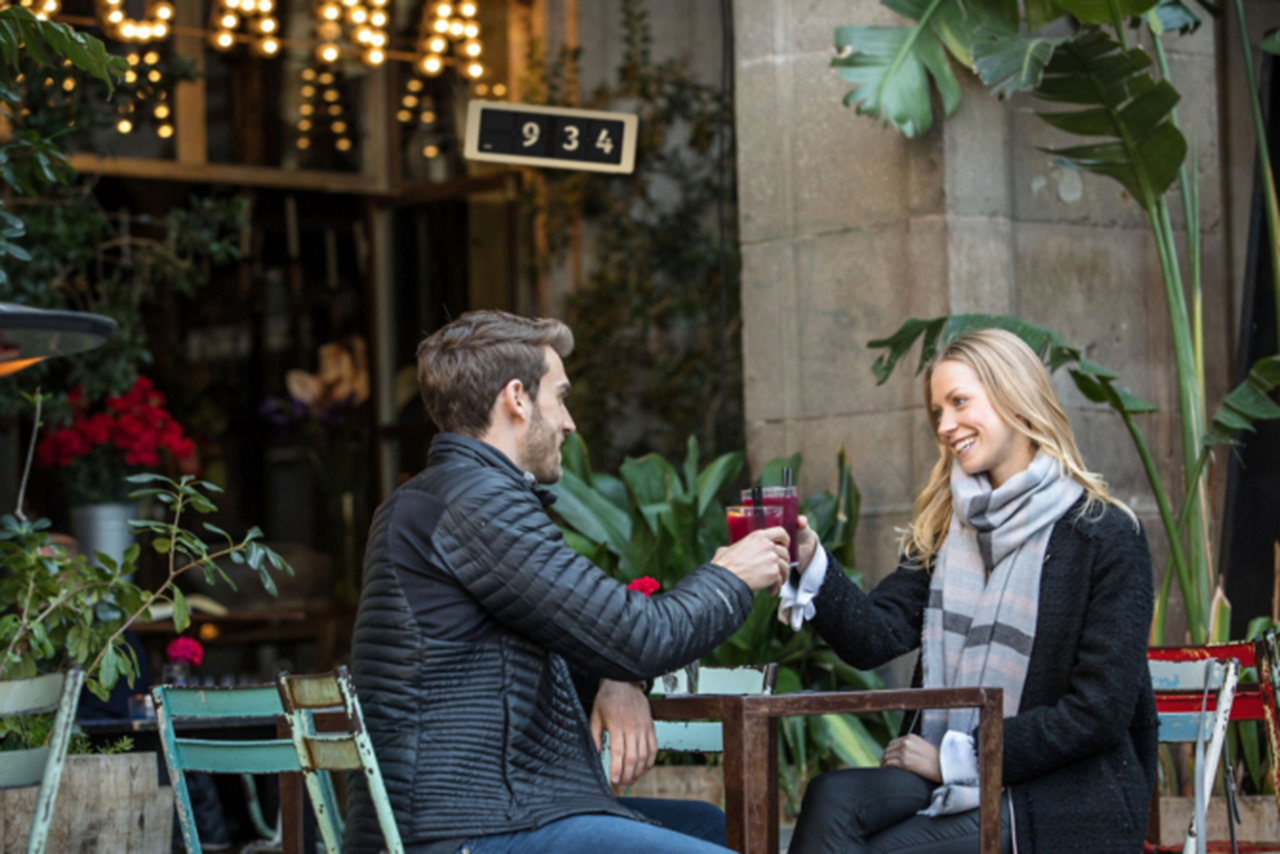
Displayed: 9 h 34 min
